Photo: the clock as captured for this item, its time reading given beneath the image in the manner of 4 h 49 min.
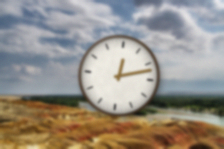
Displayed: 12 h 12 min
